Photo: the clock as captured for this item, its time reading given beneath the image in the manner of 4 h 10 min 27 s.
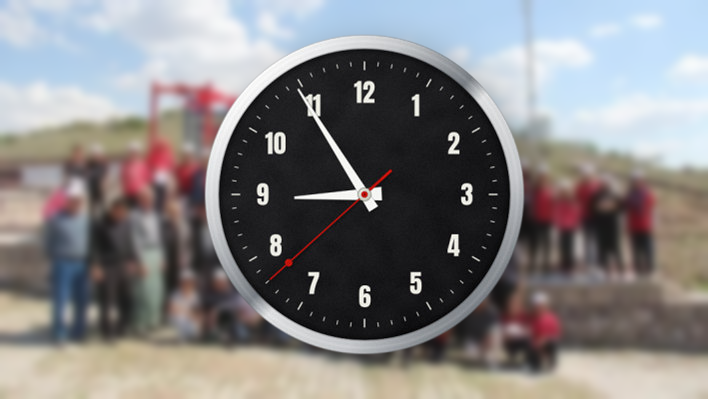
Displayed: 8 h 54 min 38 s
